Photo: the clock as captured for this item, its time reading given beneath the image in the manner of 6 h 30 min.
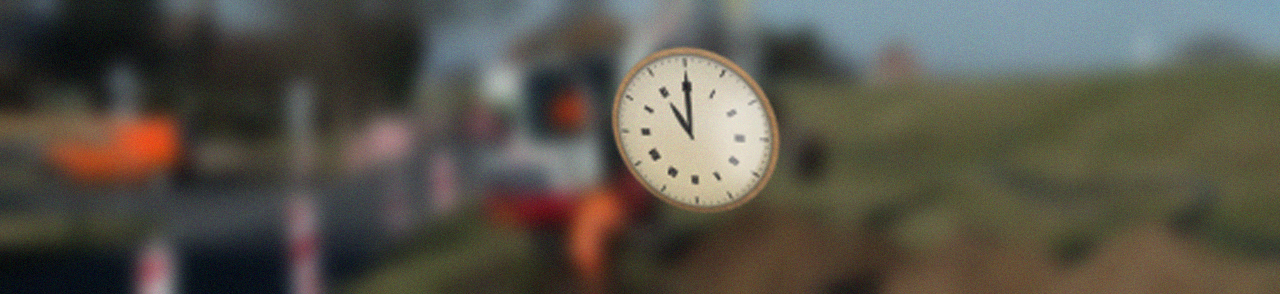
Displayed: 11 h 00 min
